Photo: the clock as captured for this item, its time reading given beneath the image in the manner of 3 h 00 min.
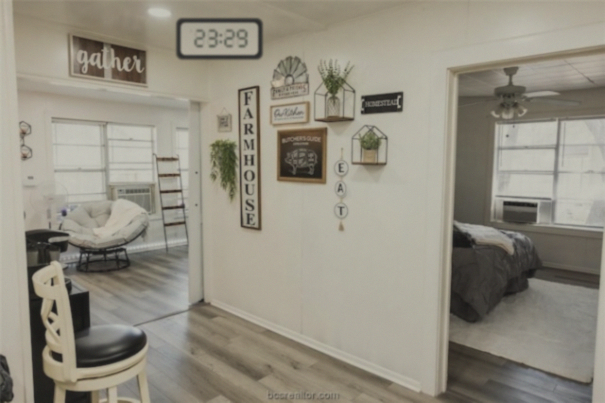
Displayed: 23 h 29 min
